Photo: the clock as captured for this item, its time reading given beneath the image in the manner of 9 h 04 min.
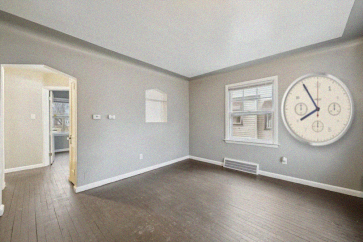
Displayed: 7 h 55 min
